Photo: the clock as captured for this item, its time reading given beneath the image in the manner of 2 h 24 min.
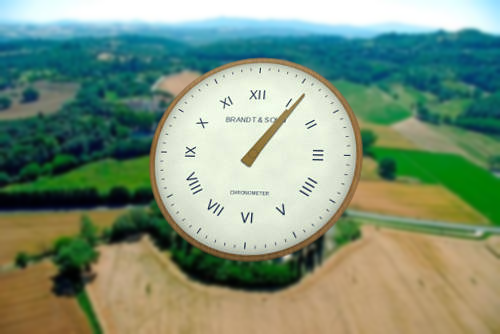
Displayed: 1 h 06 min
